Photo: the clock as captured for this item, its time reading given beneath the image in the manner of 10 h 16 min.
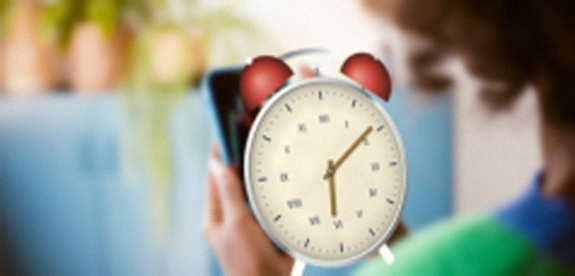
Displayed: 6 h 09 min
